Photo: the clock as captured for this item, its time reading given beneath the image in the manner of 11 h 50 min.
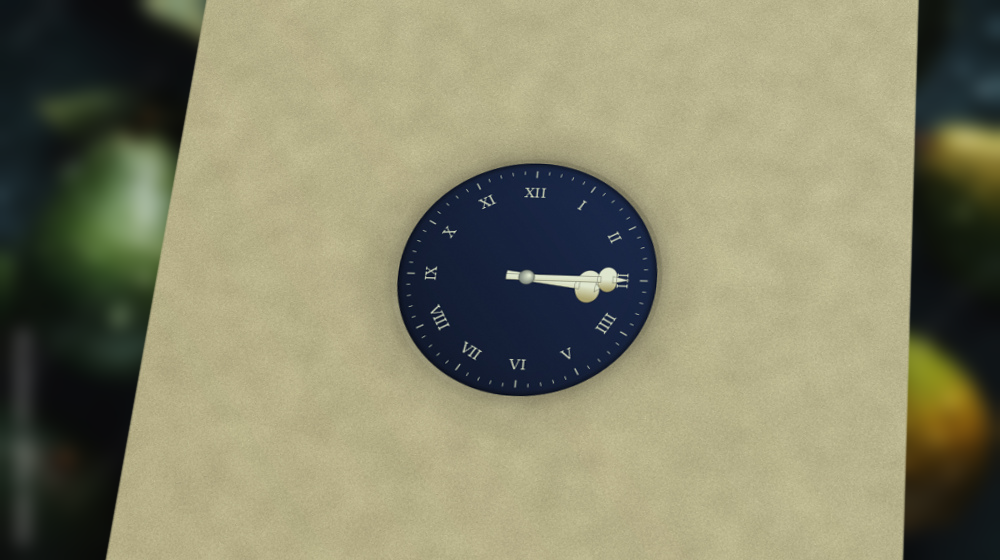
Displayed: 3 h 15 min
